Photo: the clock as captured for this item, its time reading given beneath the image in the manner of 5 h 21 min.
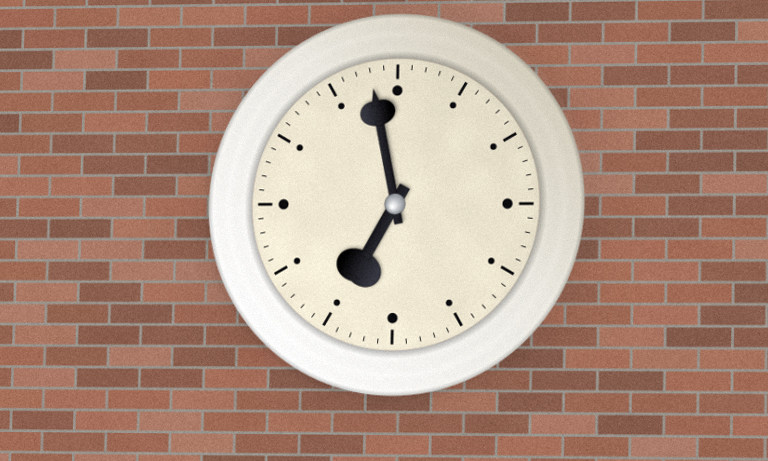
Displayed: 6 h 58 min
